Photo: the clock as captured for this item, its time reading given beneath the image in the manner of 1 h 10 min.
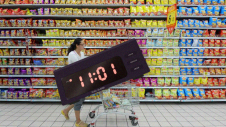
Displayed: 11 h 01 min
